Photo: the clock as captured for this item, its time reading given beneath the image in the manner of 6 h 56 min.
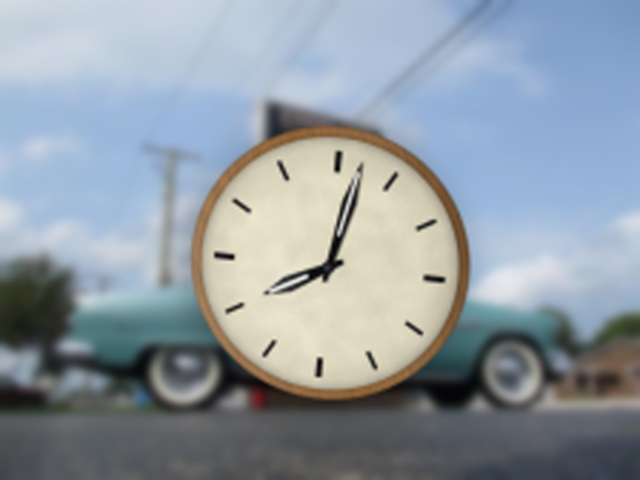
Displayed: 8 h 02 min
